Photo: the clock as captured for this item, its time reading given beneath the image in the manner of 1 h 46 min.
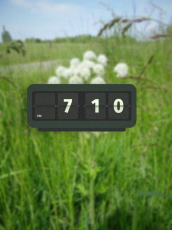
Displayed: 7 h 10 min
